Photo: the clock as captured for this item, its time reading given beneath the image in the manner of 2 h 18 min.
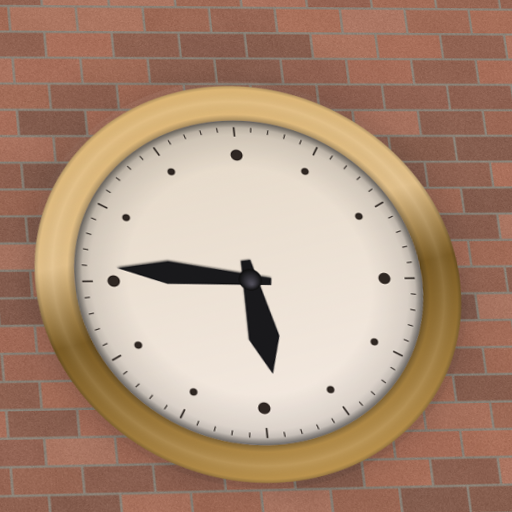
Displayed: 5 h 46 min
